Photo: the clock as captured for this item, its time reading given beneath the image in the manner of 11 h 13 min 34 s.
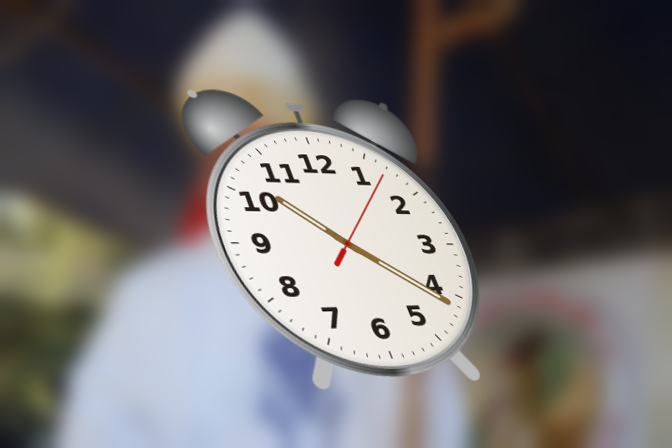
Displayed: 10 h 21 min 07 s
